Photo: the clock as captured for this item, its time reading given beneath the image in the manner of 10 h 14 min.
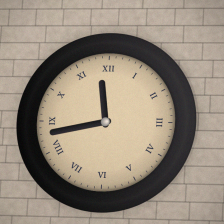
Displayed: 11 h 43 min
